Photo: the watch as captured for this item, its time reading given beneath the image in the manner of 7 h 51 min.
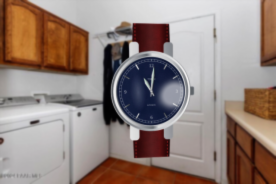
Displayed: 11 h 01 min
